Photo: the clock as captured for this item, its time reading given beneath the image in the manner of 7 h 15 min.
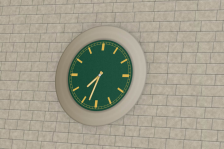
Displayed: 7 h 33 min
